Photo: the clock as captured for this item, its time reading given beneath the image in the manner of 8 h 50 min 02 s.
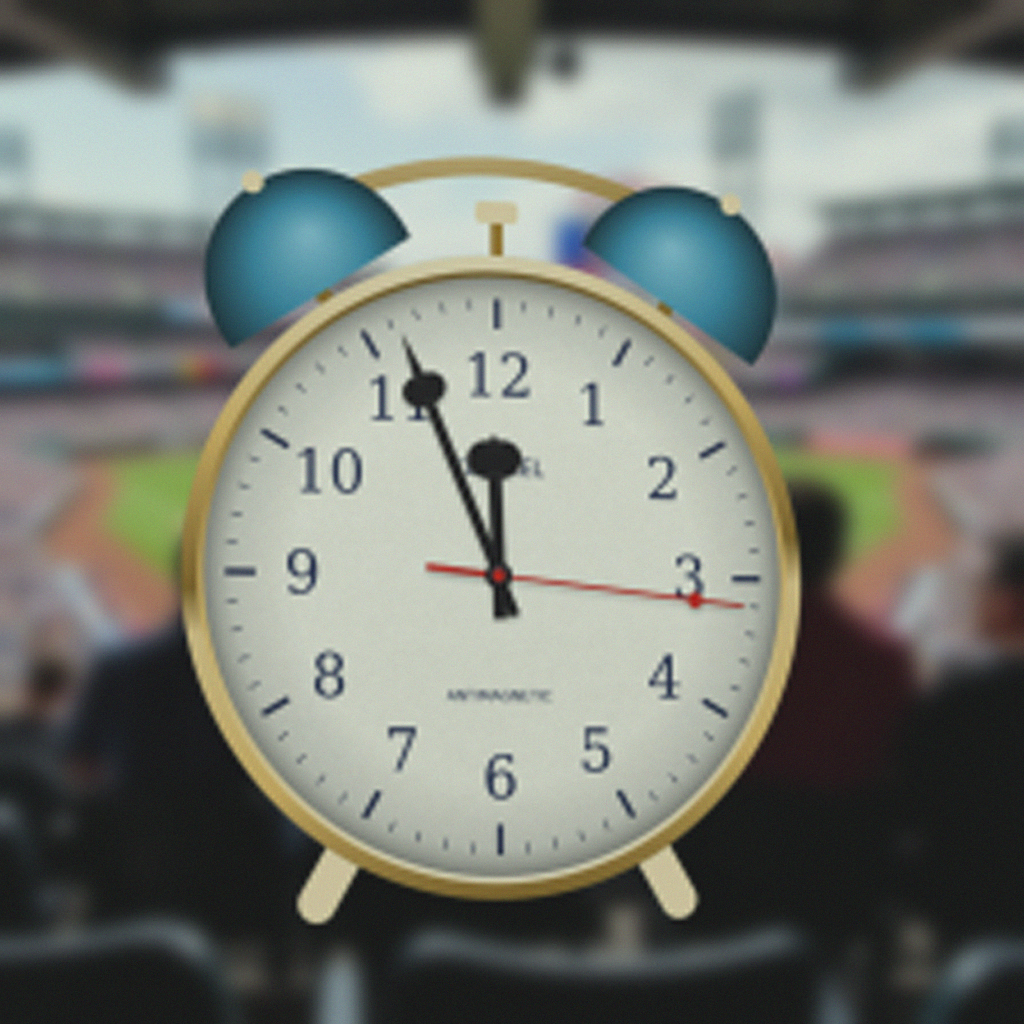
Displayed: 11 h 56 min 16 s
